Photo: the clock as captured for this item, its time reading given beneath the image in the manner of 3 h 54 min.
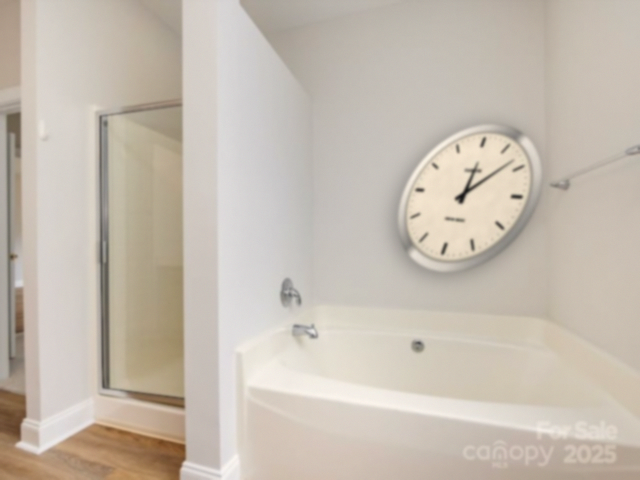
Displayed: 12 h 08 min
